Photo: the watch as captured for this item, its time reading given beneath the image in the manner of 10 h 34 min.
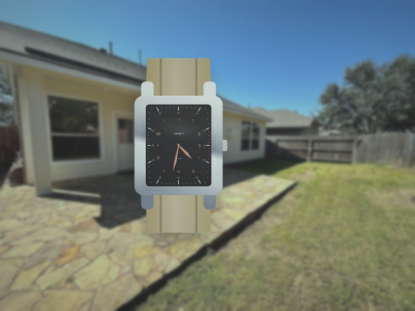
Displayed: 4 h 32 min
